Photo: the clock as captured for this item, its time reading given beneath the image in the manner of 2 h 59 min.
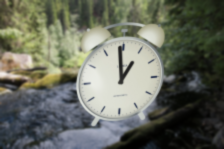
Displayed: 12 h 59 min
